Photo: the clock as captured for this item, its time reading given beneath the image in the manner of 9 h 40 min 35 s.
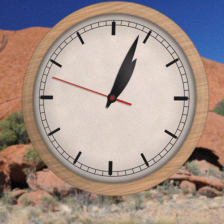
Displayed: 1 h 03 min 48 s
